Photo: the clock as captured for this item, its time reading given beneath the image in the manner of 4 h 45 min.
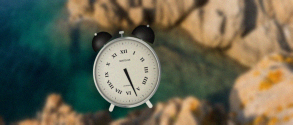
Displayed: 5 h 27 min
